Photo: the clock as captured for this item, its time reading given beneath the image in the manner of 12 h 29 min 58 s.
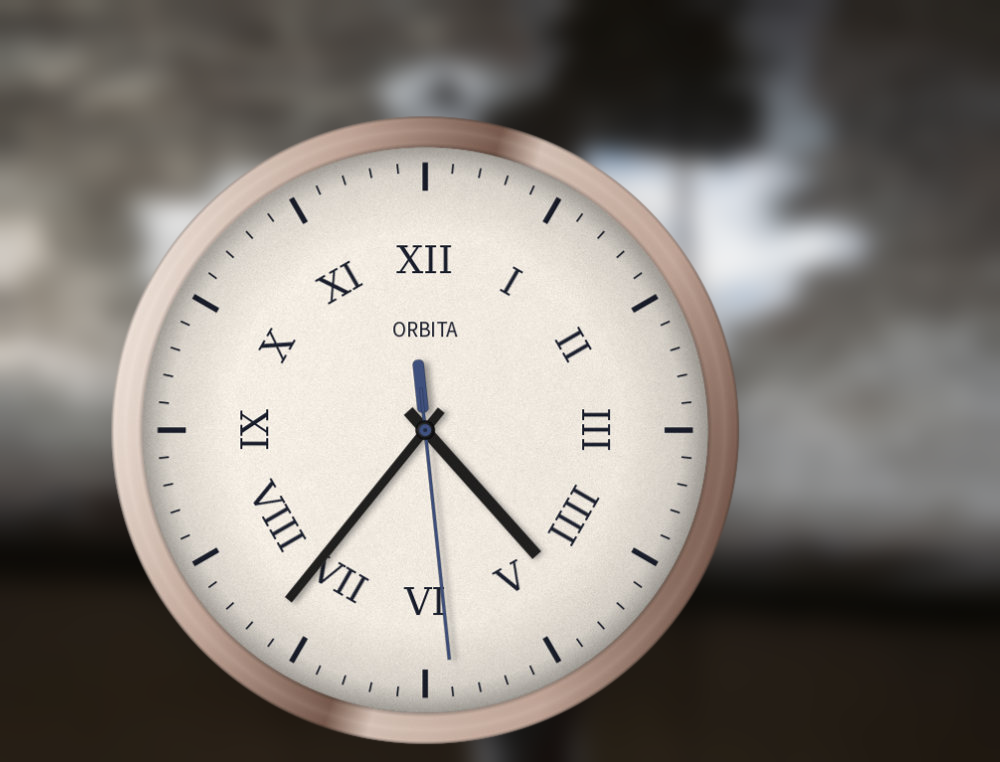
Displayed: 4 h 36 min 29 s
